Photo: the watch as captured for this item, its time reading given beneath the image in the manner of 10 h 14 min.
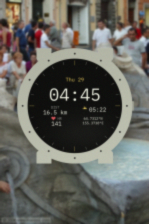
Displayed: 4 h 45 min
